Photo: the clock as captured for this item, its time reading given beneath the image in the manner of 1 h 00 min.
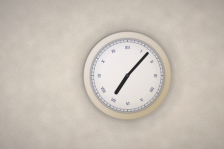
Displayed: 7 h 07 min
